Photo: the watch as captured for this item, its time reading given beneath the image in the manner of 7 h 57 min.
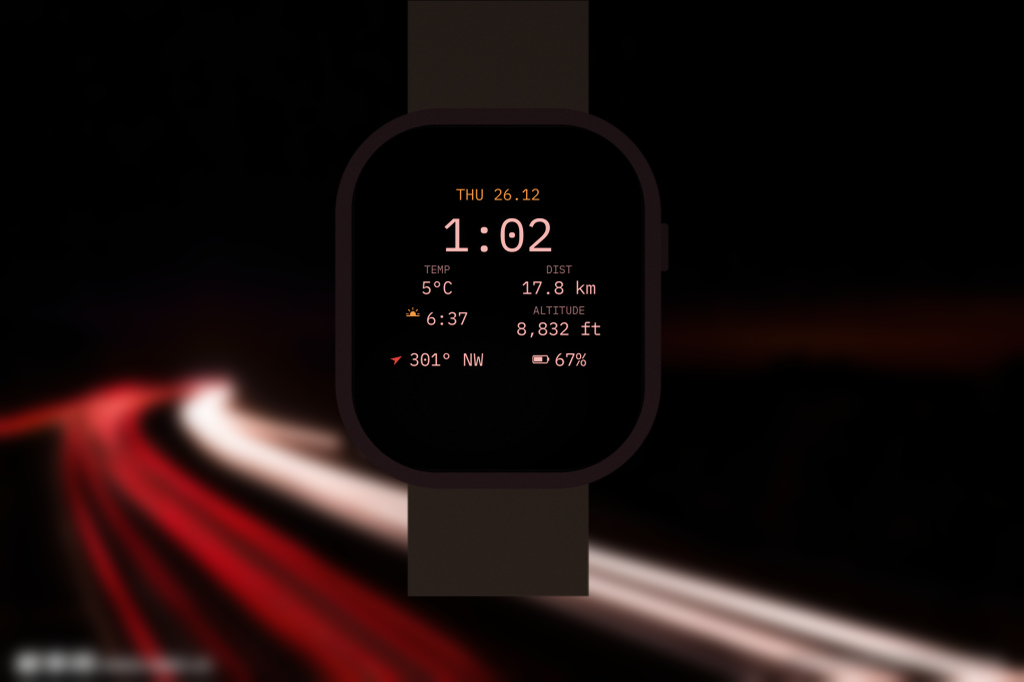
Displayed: 1 h 02 min
